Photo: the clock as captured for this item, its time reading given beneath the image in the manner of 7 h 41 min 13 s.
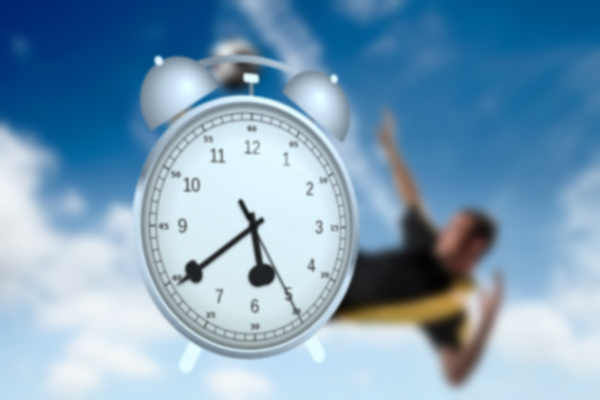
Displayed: 5 h 39 min 25 s
